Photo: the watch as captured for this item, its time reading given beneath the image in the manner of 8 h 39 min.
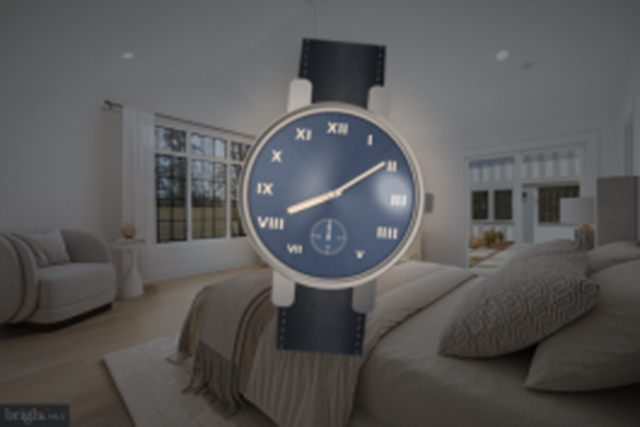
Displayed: 8 h 09 min
